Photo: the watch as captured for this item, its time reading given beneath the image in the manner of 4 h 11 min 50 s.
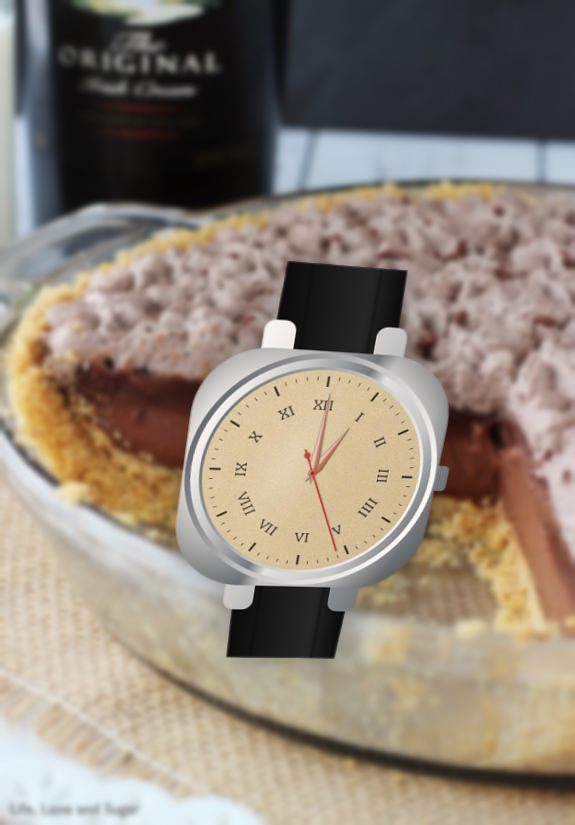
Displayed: 1 h 00 min 26 s
